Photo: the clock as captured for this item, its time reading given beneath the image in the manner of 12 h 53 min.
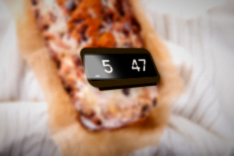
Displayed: 5 h 47 min
